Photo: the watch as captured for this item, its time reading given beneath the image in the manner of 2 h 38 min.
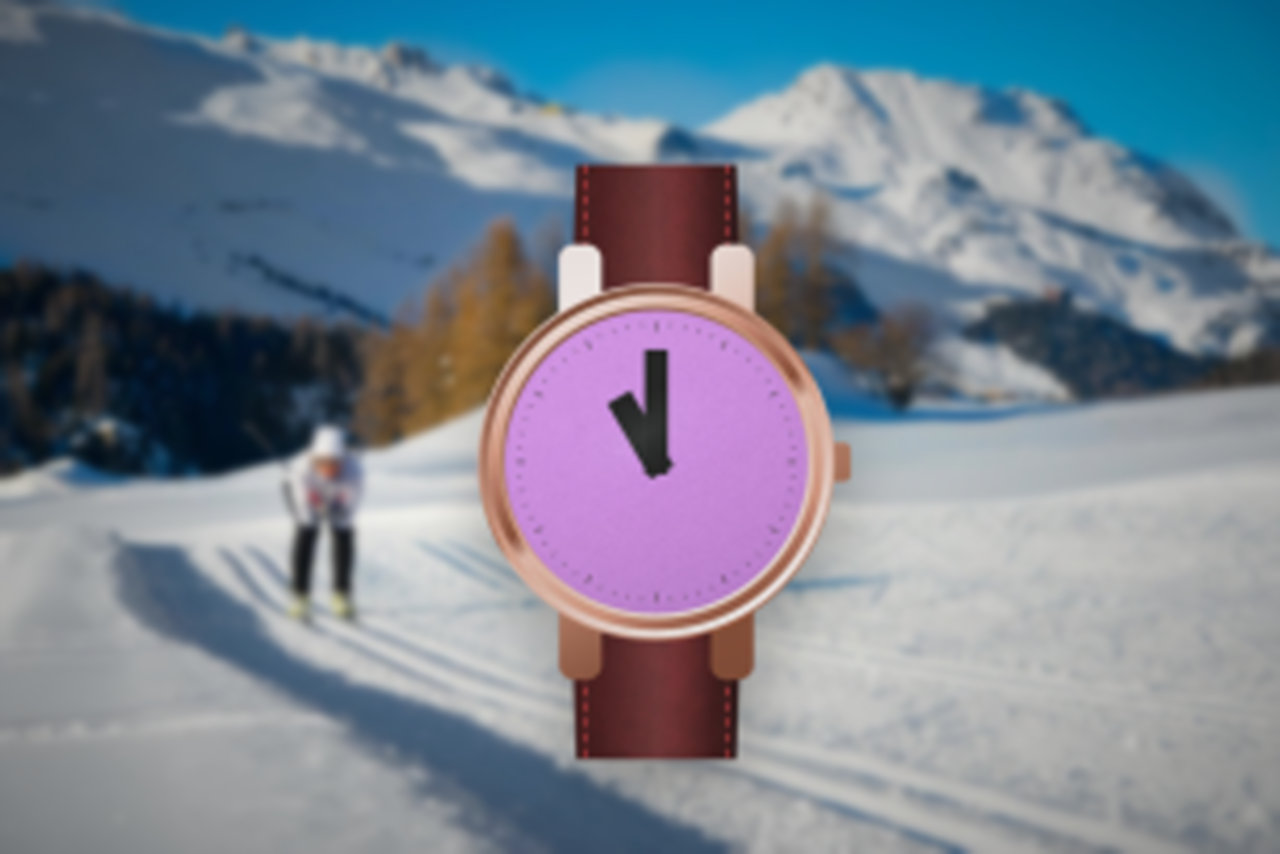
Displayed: 11 h 00 min
